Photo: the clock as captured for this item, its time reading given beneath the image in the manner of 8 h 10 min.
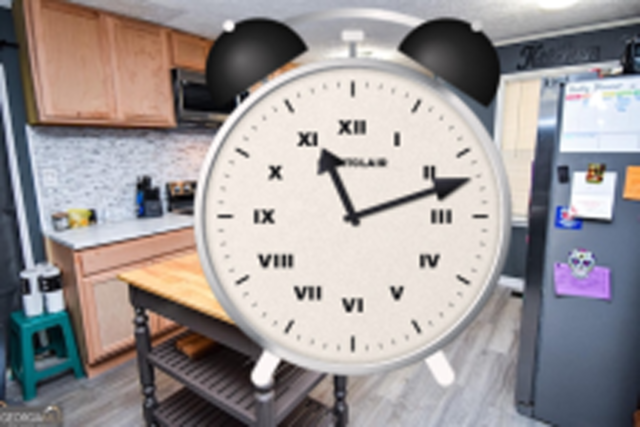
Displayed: 11 h 12 min
